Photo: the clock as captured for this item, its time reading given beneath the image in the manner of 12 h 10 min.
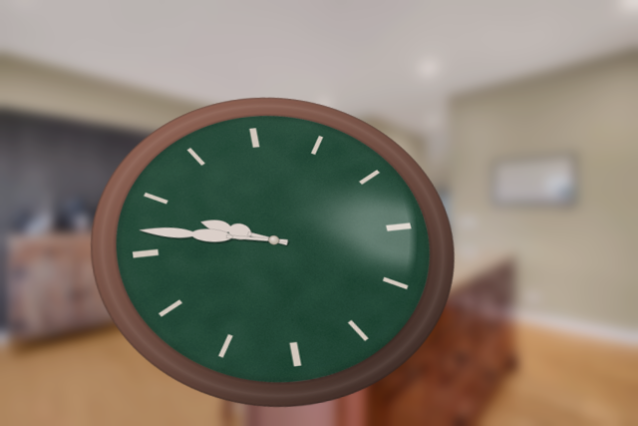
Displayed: 9 h 47 min
